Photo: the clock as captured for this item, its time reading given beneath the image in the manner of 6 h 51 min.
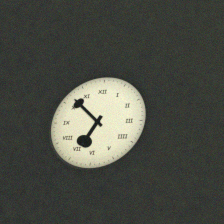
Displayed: 6 h 52 min
